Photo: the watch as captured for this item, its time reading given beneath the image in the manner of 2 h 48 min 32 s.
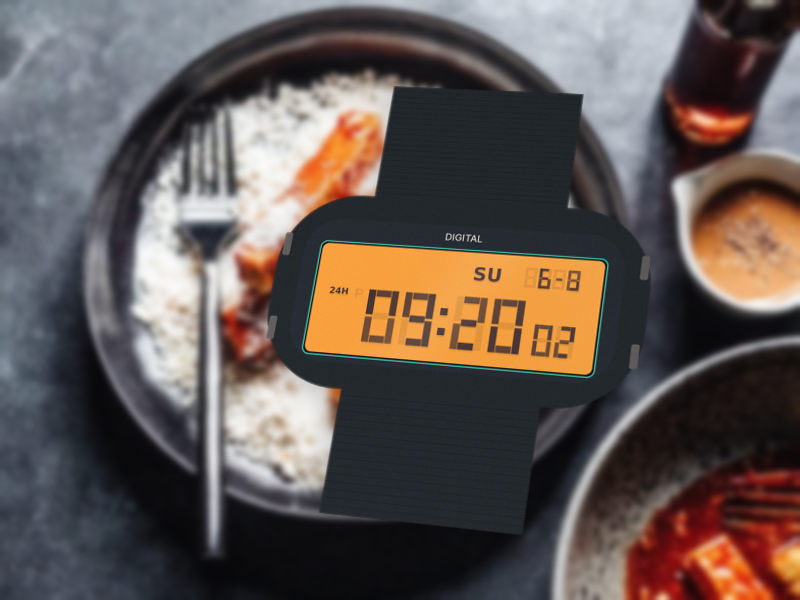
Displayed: 9 h 20 min 02 s
